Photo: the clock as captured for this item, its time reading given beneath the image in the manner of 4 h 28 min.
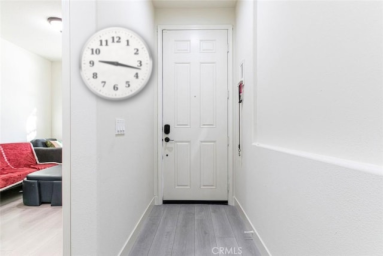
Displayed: 9 h 17 min
